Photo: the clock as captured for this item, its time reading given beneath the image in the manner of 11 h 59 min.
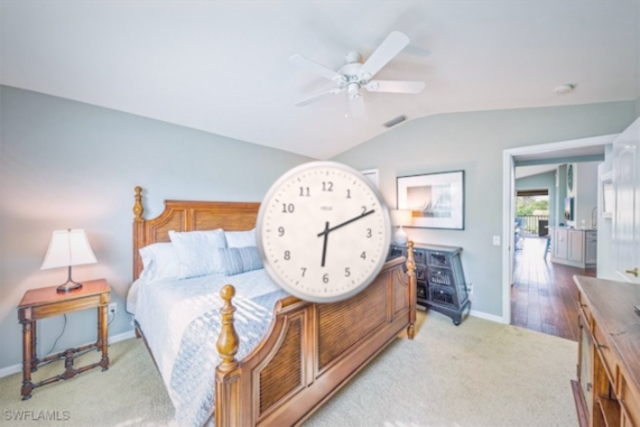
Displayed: 6 h 11 min
